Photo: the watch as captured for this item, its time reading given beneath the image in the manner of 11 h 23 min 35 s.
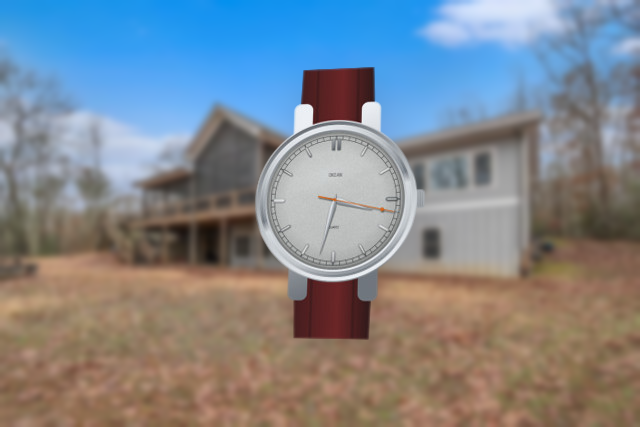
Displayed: 3 h 32 min 17 s
